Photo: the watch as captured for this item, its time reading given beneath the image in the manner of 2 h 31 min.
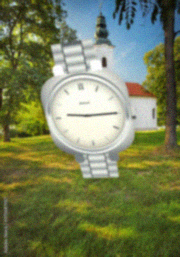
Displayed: 9 h 15 min
